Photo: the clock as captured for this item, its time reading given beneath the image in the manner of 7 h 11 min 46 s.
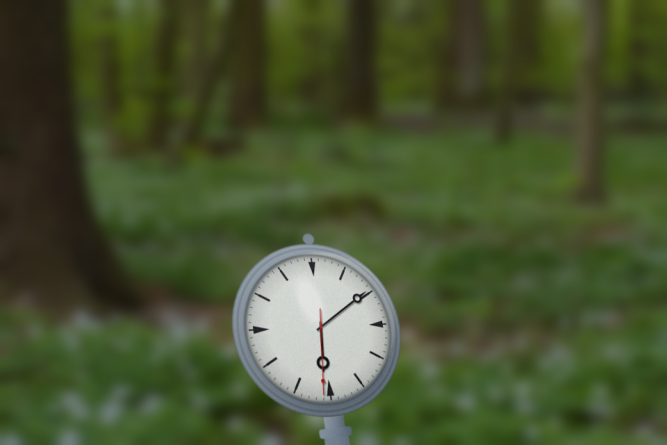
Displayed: 6 h 09 min 31 s
